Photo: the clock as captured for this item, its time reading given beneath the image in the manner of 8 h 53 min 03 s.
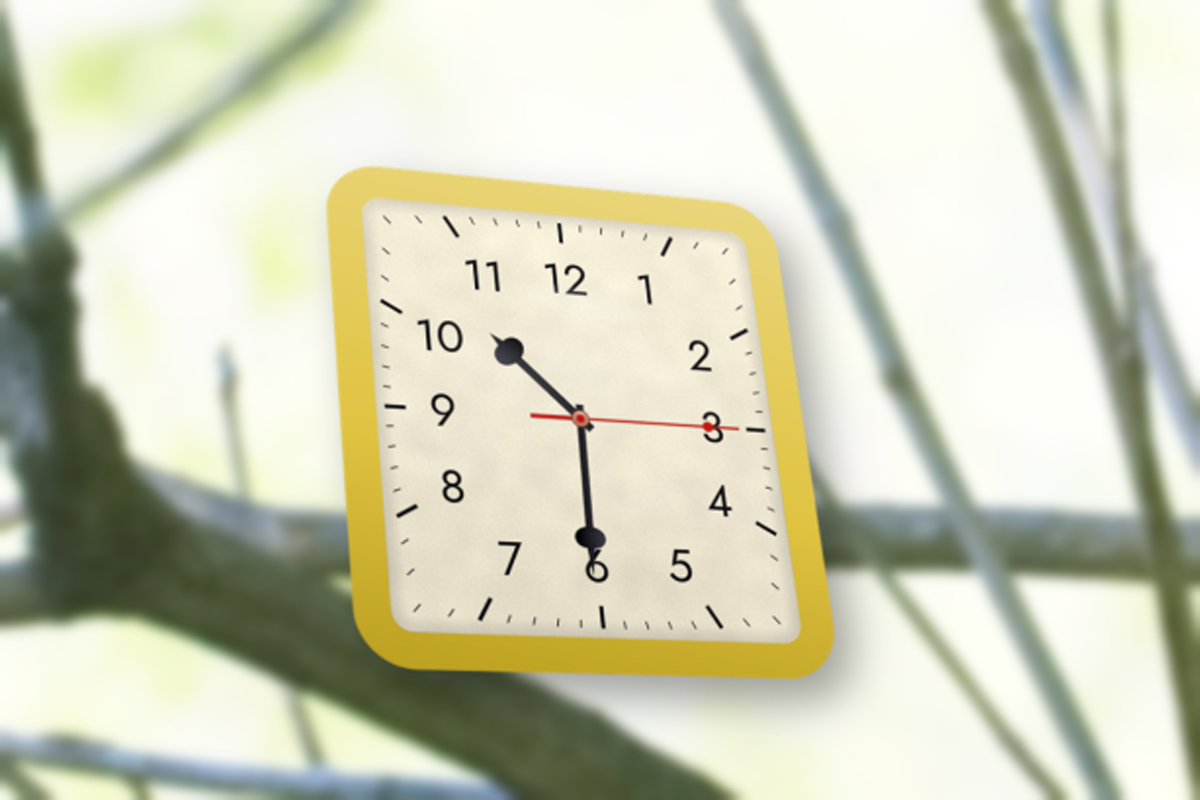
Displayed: 10 h 30 min 15 s
